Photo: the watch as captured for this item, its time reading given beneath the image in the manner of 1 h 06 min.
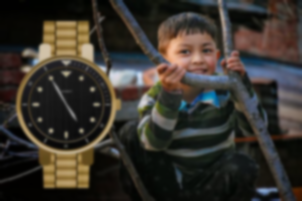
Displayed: 4 h 55 min
